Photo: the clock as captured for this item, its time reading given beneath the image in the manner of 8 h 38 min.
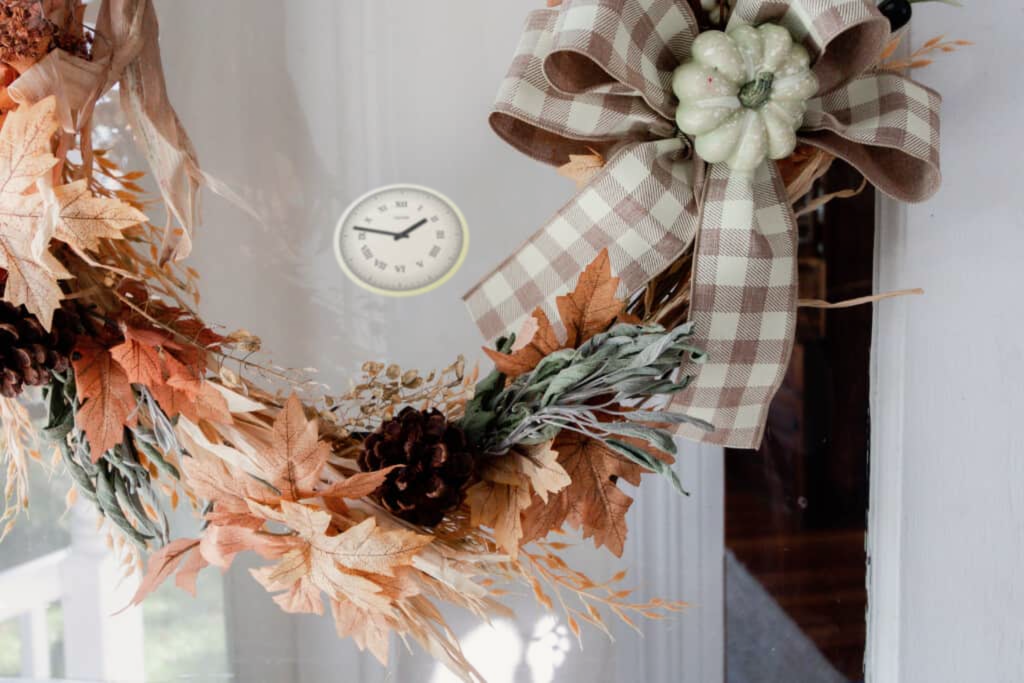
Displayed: 1 h 47 min
